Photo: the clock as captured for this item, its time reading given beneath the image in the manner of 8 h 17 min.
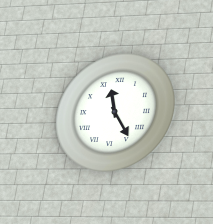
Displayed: 11 h 24 min
